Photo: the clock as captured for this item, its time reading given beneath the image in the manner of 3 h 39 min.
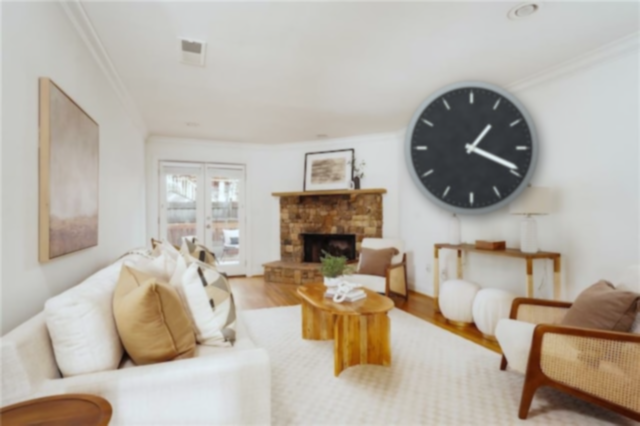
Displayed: 1 h 19 min
